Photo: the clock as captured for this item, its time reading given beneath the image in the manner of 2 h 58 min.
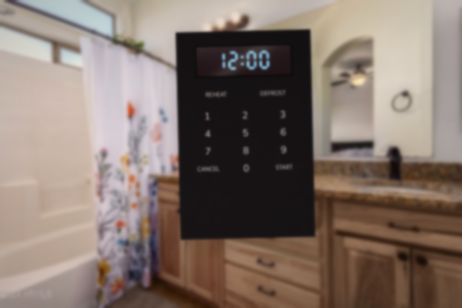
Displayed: 12 h 00 min
